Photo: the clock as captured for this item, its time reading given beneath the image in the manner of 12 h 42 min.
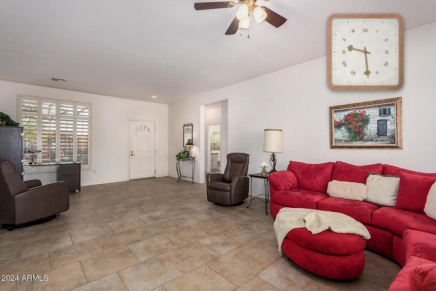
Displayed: 9 h 29 min
